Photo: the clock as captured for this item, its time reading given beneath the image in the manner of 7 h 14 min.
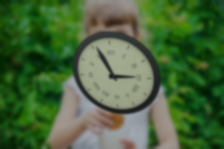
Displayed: 2 h 56 min
